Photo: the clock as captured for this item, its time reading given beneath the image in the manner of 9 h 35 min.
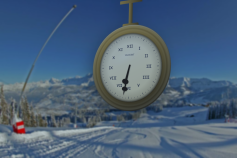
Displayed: 6 h 32 min
